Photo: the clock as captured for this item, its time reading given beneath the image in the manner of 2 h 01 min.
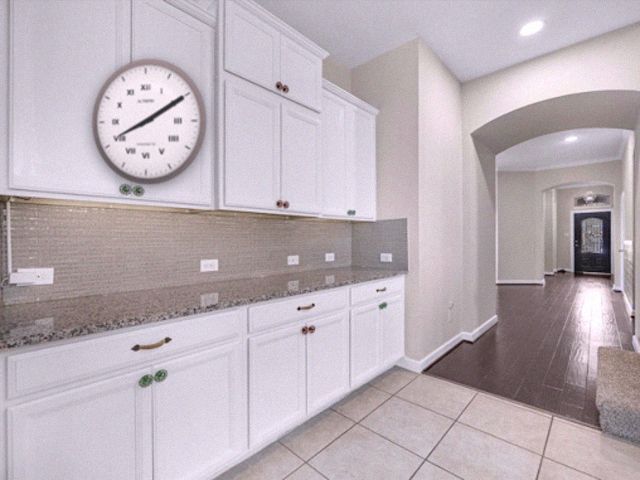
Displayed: 8 h 10 min
